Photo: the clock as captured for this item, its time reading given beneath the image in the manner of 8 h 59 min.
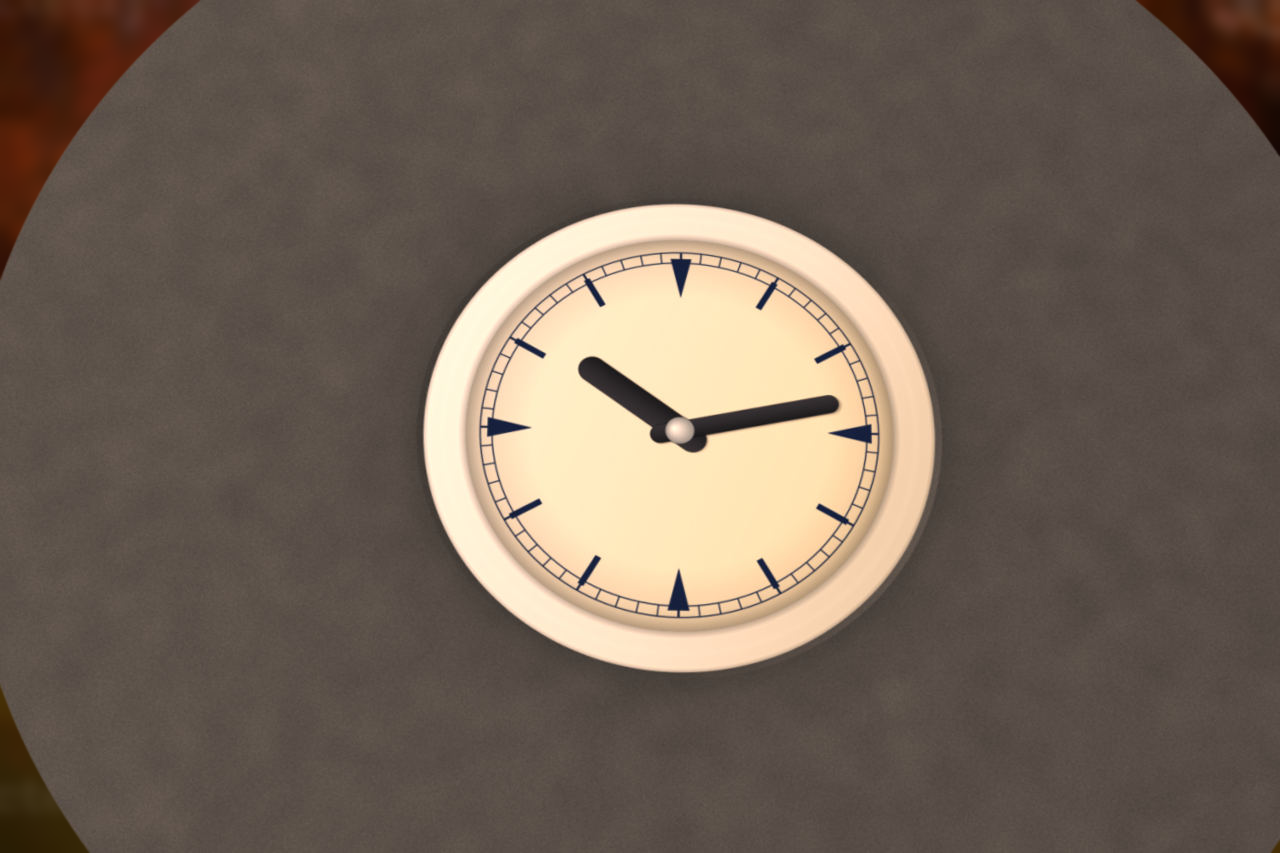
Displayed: 10 h 13 min
